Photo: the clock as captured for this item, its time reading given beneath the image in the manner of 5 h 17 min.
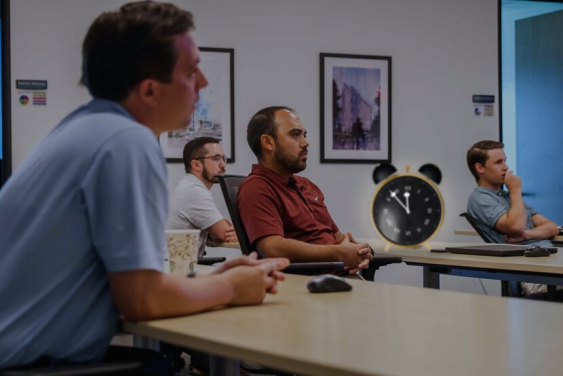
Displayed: 11 h 53 min
